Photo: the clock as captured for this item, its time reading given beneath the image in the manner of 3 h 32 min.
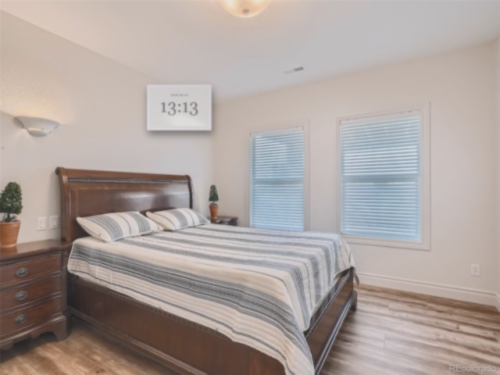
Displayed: 13 h 13 min
